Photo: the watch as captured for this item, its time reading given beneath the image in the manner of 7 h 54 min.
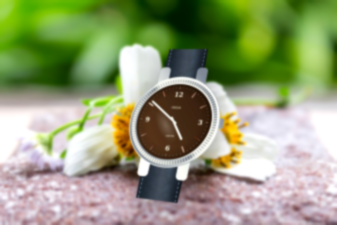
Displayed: 4 h 51 min
